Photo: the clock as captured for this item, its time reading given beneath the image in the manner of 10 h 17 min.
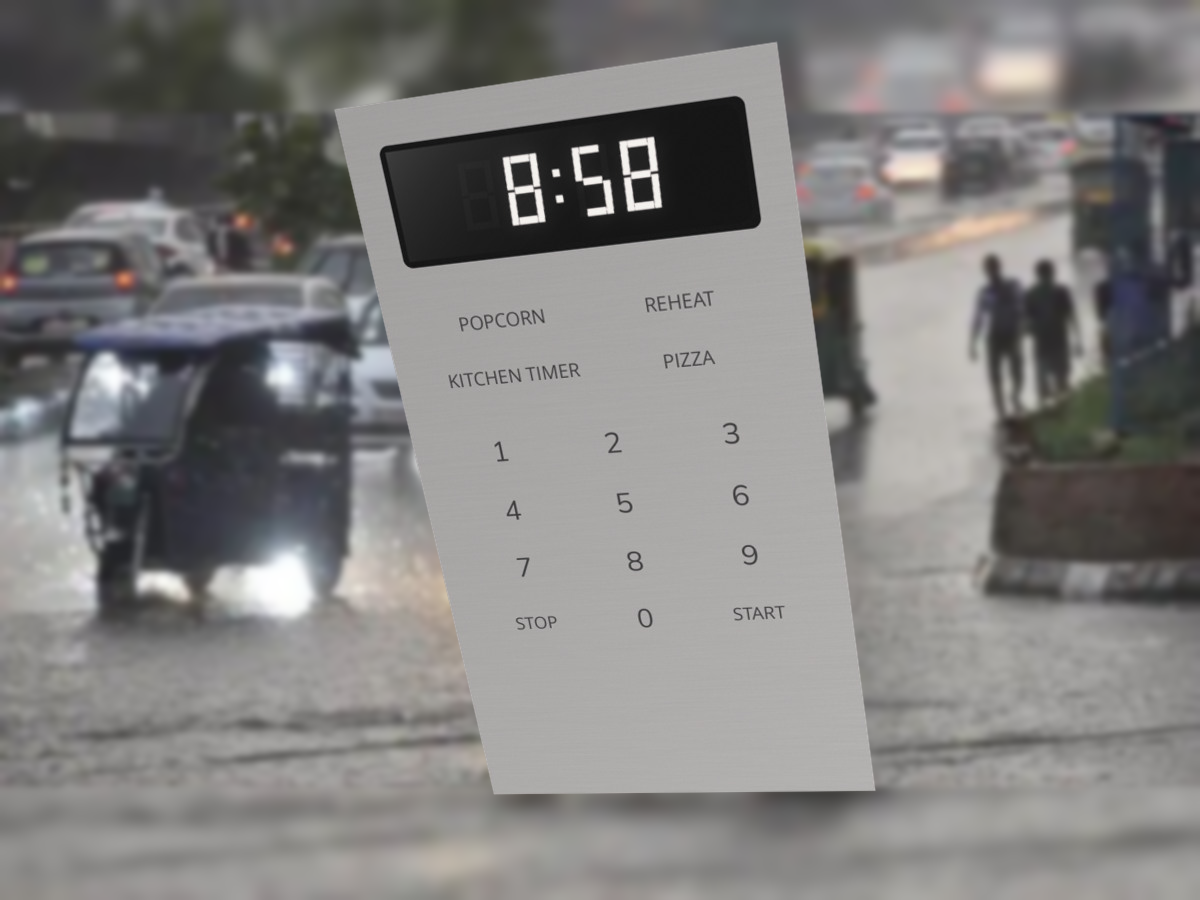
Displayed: 8 h 58 min
